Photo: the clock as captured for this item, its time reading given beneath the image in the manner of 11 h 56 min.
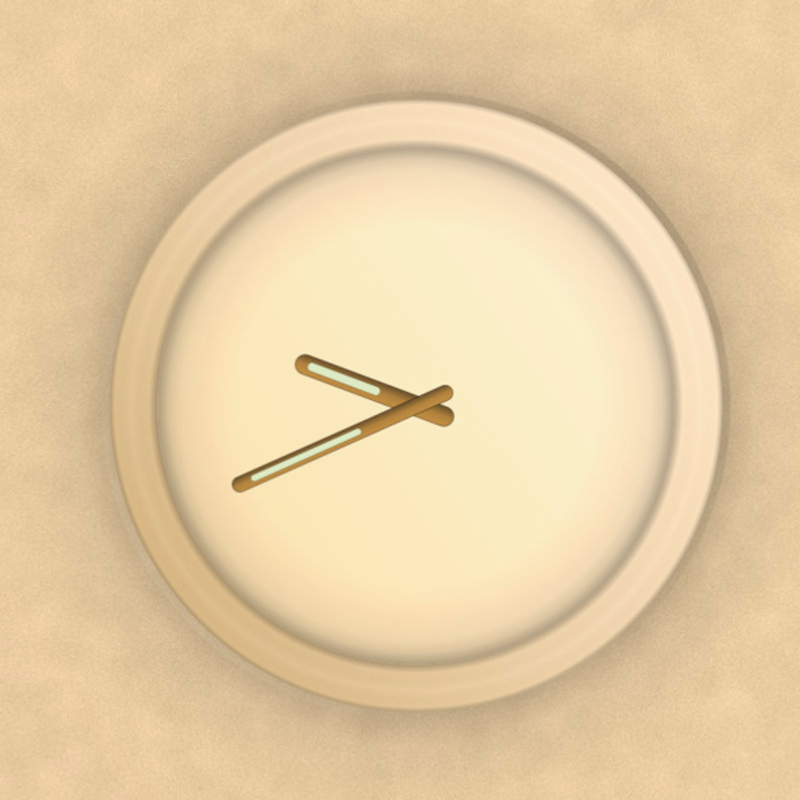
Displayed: 9 h 41 min
